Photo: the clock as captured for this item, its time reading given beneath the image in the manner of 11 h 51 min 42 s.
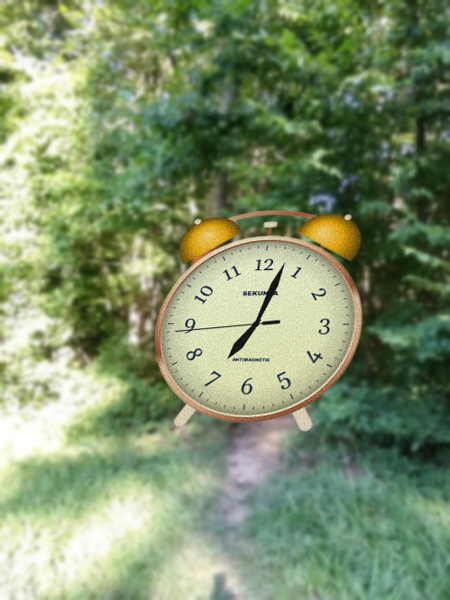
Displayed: 7 h 02 min 44 s
